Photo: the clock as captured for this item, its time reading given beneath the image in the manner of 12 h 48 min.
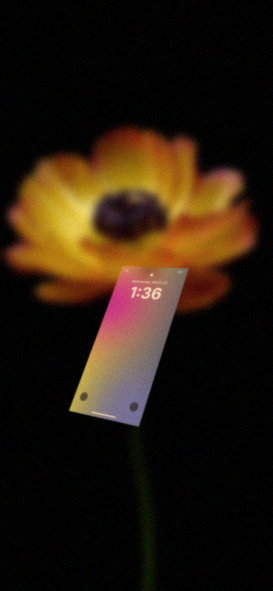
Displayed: 1 h 36 min
